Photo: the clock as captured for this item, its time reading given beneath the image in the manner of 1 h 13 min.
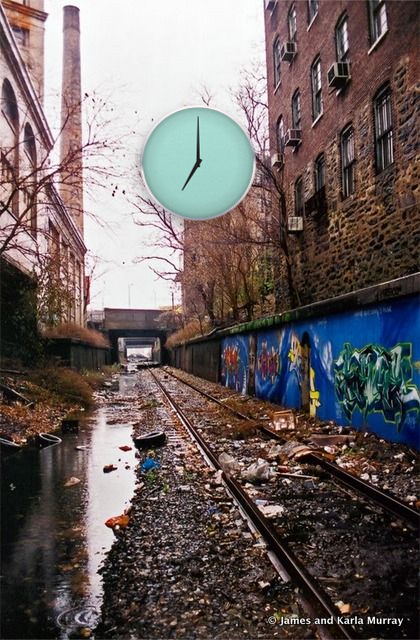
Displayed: 7 h 00 min
